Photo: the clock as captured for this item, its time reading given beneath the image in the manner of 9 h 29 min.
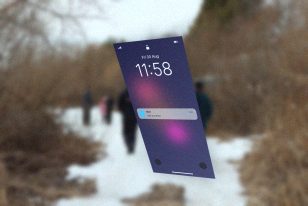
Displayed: 11 h 58 min
